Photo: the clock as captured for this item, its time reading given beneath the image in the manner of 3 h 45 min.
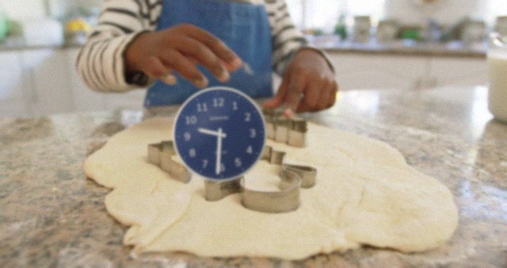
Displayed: 9 h 31 min
